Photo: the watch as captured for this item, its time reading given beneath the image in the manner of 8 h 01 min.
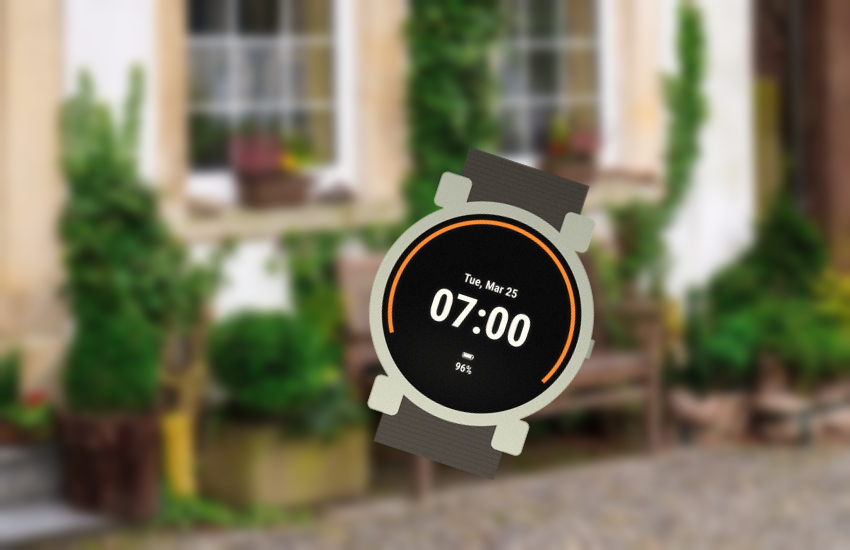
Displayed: 7 h 00 min
